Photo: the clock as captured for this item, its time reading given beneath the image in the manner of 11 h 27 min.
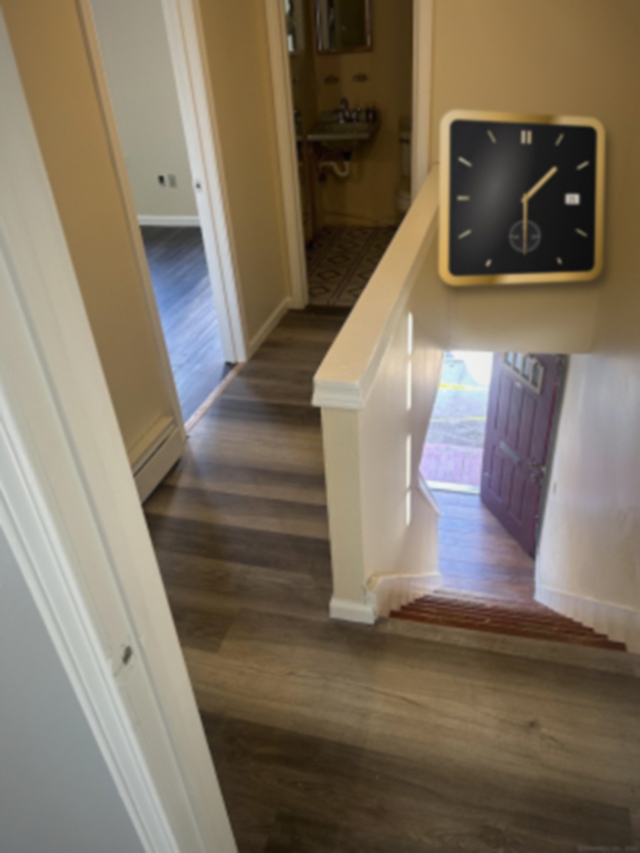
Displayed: 1 h 30 min
